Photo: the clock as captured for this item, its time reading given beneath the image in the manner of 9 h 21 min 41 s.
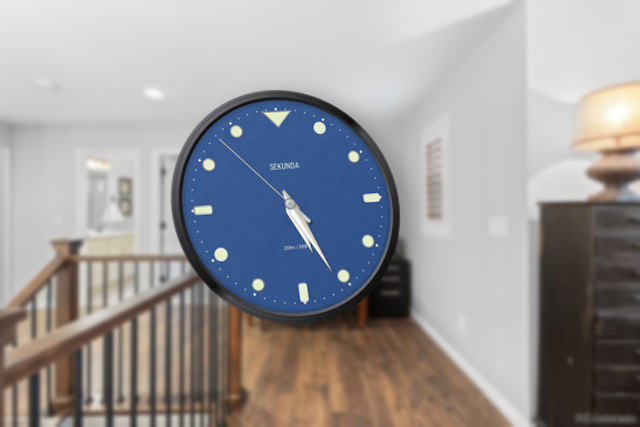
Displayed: 5 h 25 min 53 s
